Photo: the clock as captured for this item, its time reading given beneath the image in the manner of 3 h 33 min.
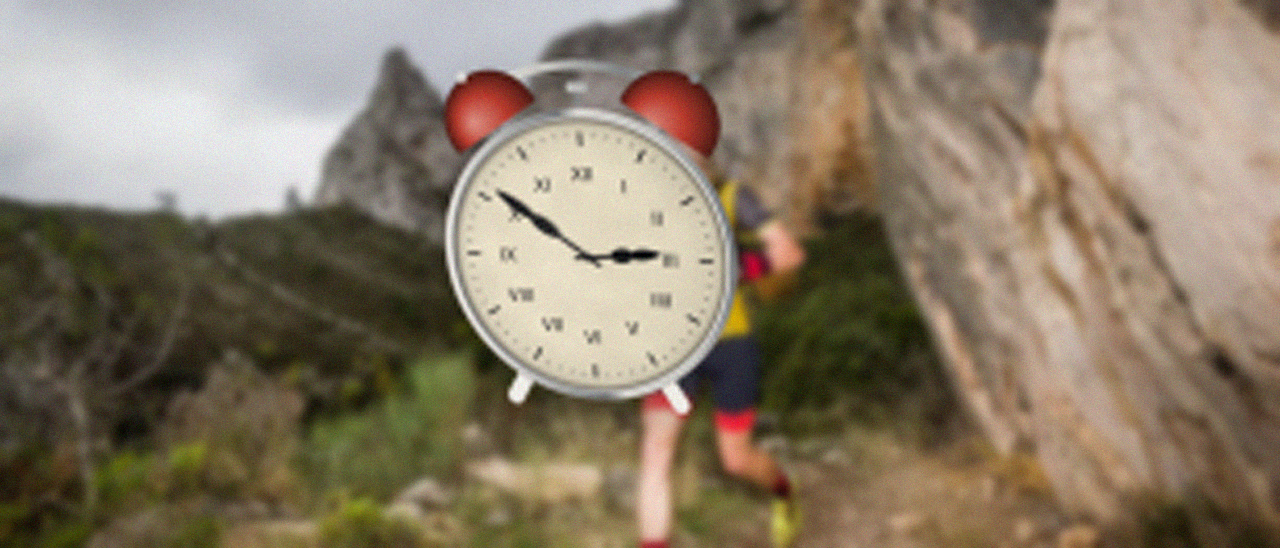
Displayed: 2 h 51 min
